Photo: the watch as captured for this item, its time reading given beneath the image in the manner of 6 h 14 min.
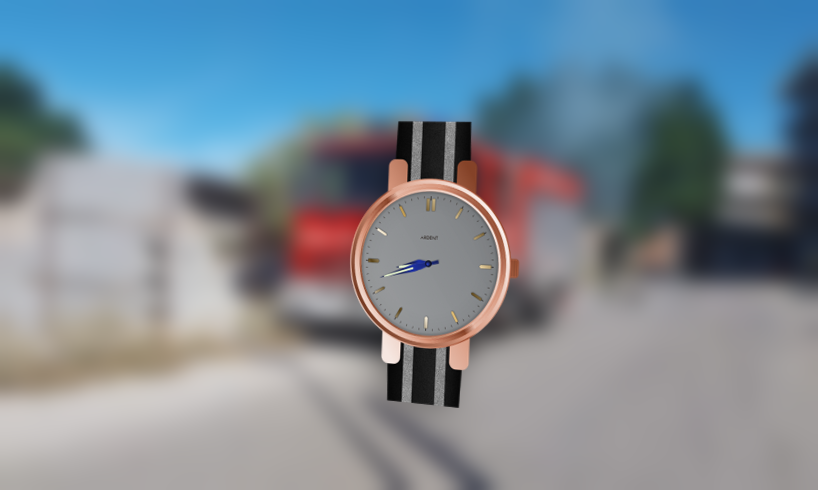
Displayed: 8 h 42 min
